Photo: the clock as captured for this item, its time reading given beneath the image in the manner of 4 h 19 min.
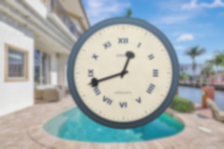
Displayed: 12 h 42 min
